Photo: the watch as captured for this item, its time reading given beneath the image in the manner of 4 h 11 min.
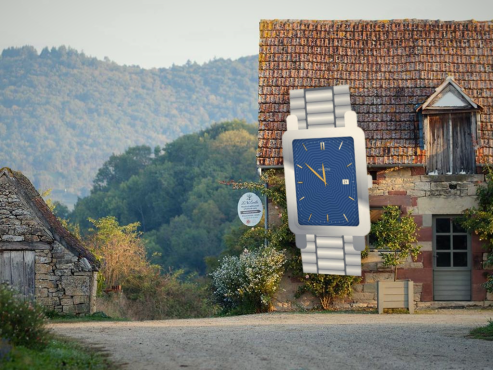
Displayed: 11 h 52 min
